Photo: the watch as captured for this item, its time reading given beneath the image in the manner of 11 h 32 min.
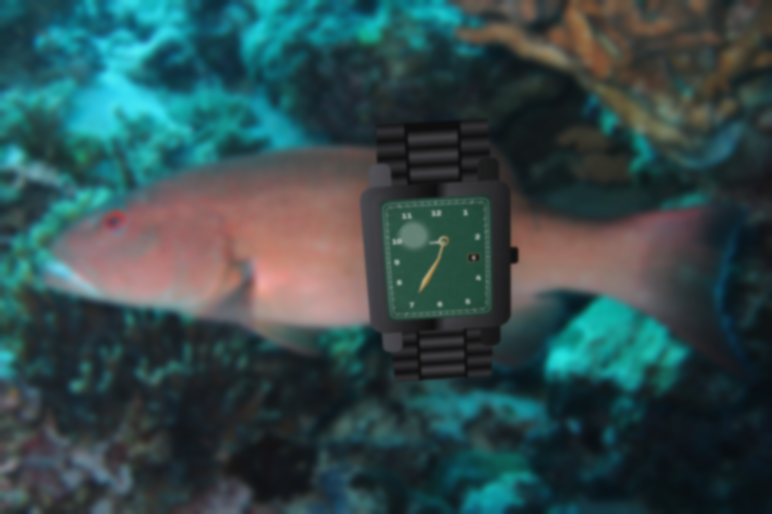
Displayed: 12 h 35 min
